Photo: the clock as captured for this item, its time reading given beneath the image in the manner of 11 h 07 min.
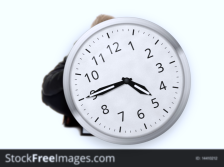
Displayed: 4 h 45 min
